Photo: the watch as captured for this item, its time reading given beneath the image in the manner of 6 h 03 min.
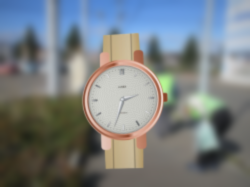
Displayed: 2 h 33 min
